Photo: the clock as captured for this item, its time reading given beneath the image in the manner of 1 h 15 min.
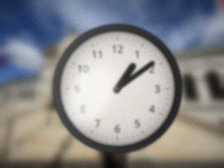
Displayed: 1 h 09 min
